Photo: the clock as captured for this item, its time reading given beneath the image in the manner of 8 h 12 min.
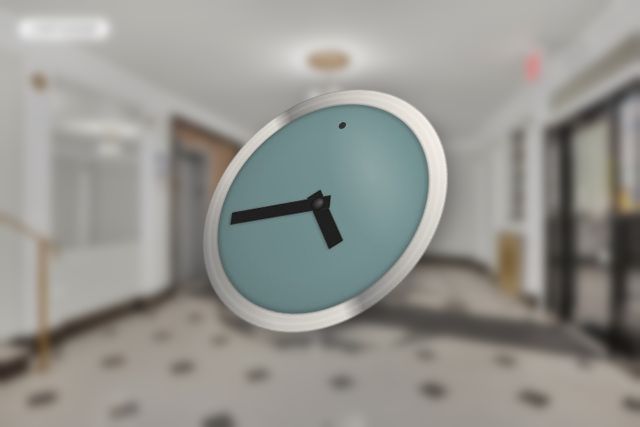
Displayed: 4 h 43 min
